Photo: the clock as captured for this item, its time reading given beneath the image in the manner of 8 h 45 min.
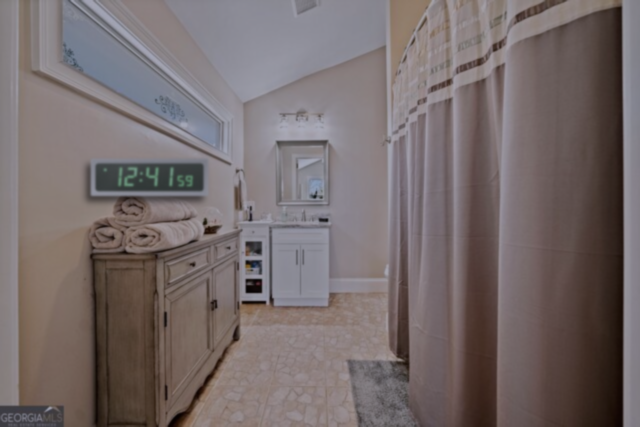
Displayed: 12 h 41 min
